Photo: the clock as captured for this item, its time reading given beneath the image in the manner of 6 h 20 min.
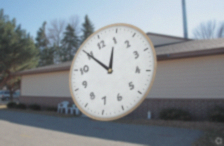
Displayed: 12 h 55 min
